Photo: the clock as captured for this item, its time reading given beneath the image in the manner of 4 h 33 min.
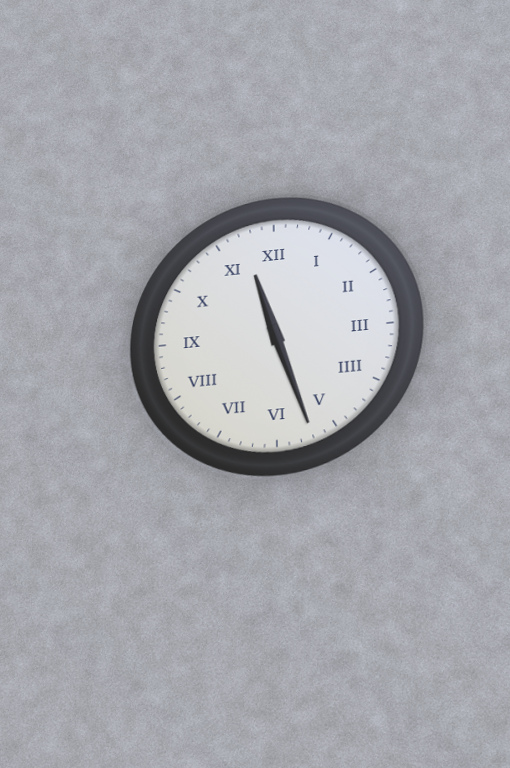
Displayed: 11 h 27 min
